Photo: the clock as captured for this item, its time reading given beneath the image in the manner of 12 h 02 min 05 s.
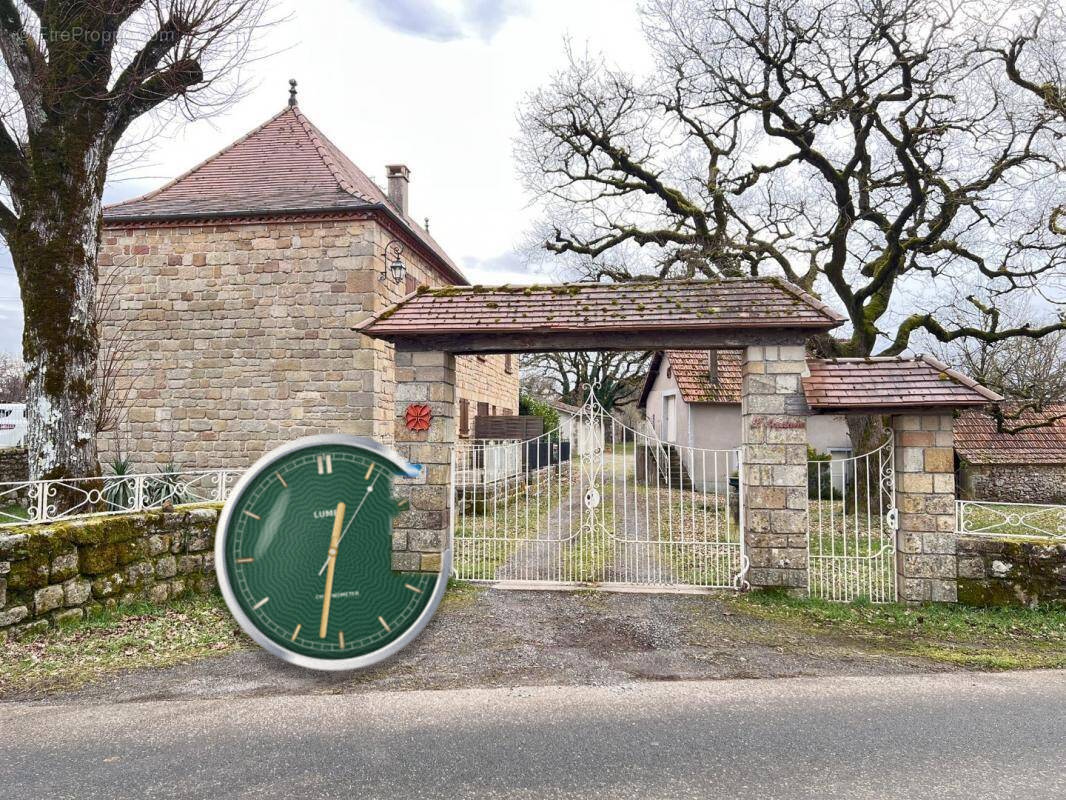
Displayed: 12 h 32 min 06 s
